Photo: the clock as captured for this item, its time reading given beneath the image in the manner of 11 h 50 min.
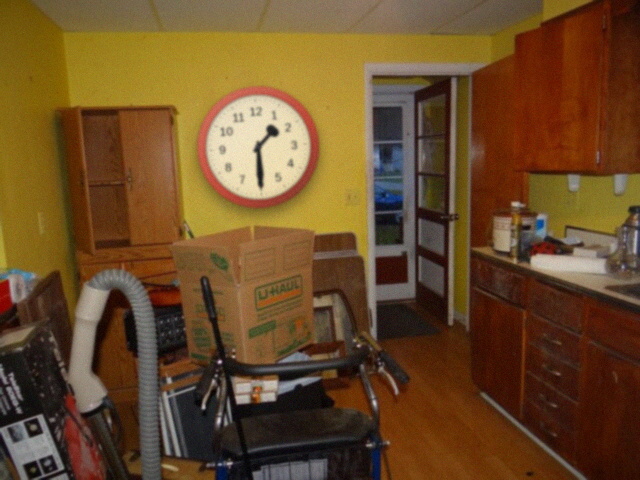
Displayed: 1 h 30 min
